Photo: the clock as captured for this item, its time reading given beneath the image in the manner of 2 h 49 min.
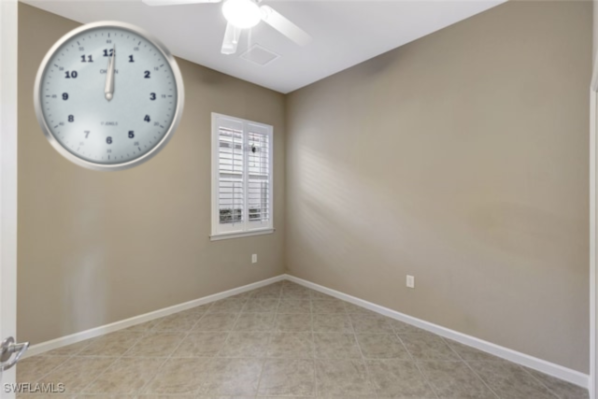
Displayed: 12 h 01 min
